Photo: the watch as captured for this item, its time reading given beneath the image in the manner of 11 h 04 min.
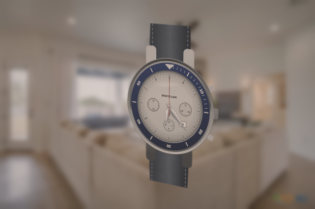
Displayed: 6 h 23 min
